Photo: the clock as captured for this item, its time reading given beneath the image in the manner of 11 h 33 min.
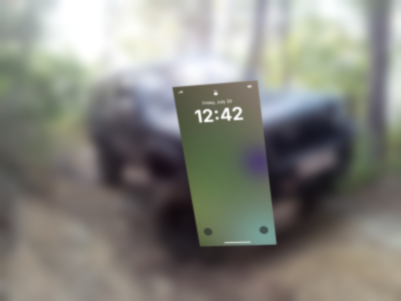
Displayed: 12 h 42 min
